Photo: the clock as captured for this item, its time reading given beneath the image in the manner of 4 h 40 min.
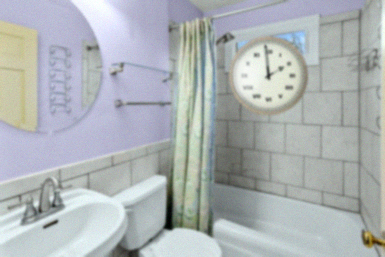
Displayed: 1 h 59 min
